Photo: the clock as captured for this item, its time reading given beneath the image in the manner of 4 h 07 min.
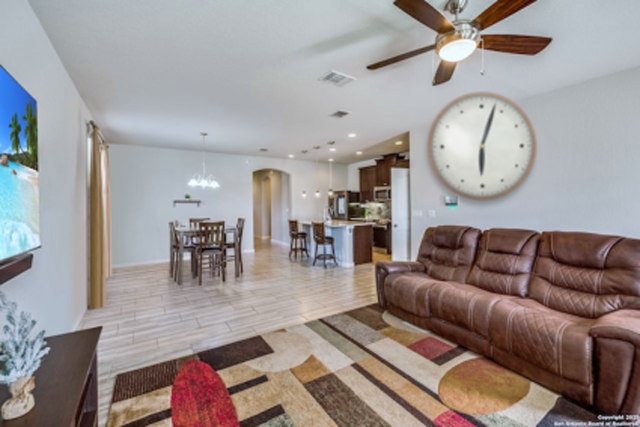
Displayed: 6 h 03 min
